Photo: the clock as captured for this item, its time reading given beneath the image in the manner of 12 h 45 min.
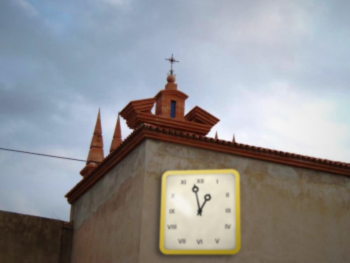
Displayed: 12 h 58 min
